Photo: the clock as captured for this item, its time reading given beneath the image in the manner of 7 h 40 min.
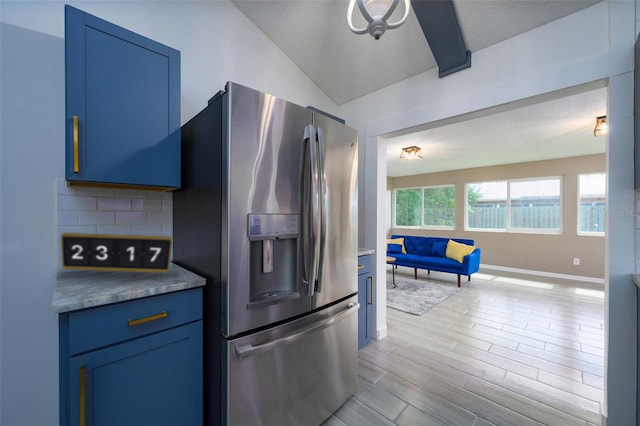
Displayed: 23 h 17 min
